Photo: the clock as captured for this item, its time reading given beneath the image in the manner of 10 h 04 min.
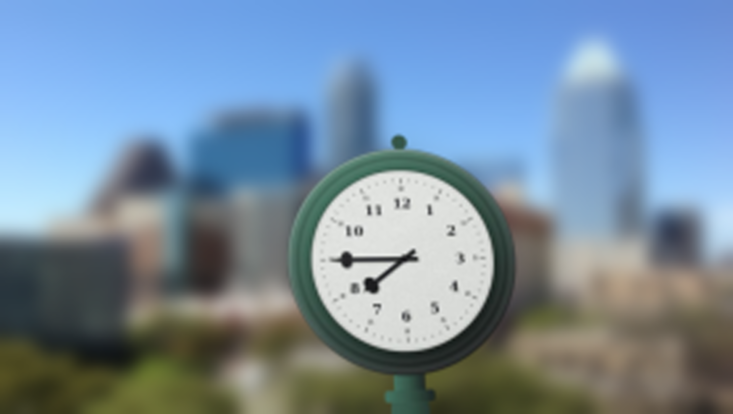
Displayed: 7 h 45 min
